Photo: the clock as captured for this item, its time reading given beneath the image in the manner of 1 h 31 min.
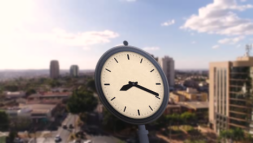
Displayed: 8 h 19 min
